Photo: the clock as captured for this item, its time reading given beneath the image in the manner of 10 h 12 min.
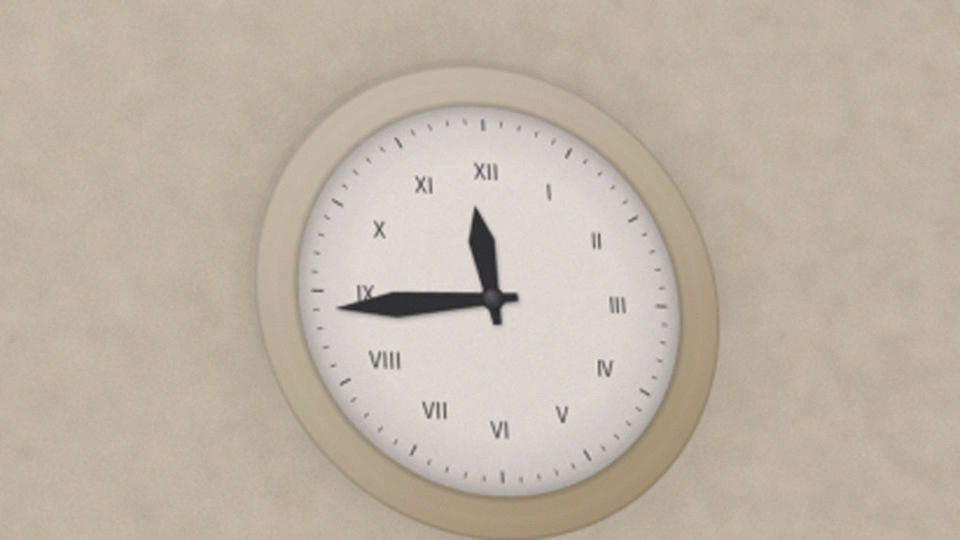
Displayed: 11 h 44 min
